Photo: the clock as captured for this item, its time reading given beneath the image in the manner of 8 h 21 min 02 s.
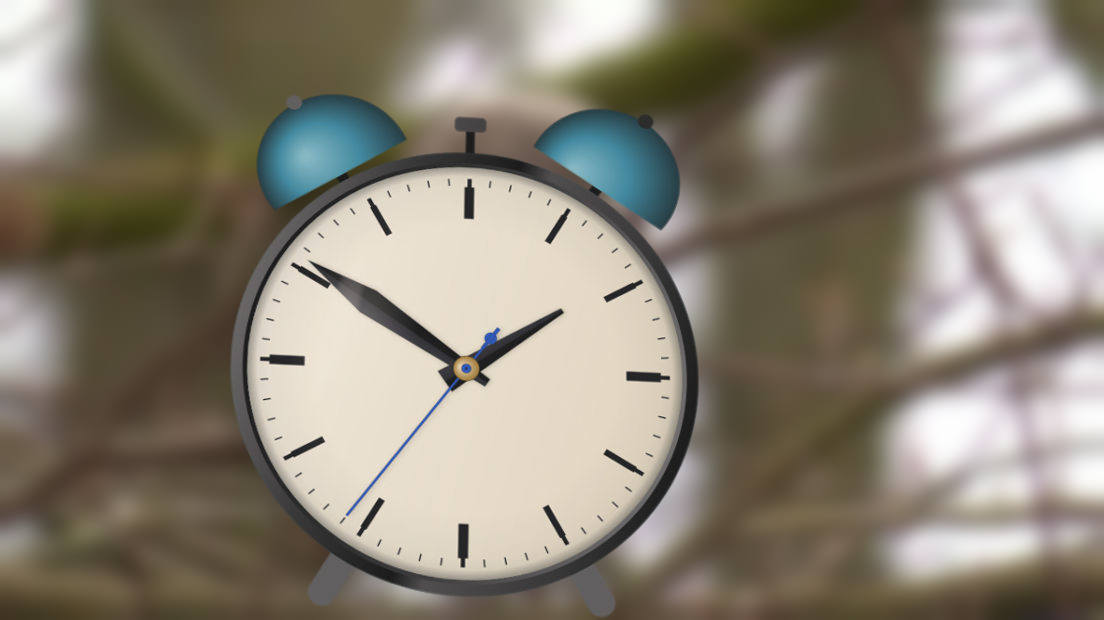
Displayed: 1 h 50 min 36 s
